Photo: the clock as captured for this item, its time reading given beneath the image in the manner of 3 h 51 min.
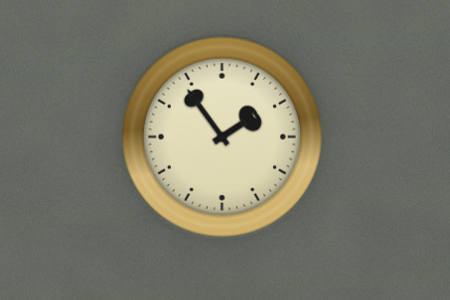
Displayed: 1 h 54 min
